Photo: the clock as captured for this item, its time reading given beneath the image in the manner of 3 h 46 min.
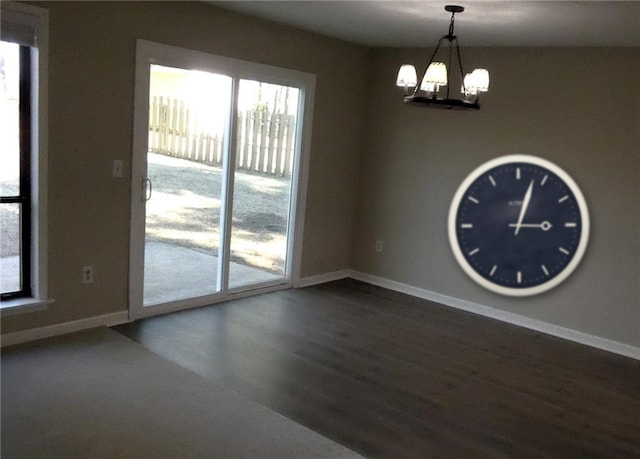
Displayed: 3 h 03 min
